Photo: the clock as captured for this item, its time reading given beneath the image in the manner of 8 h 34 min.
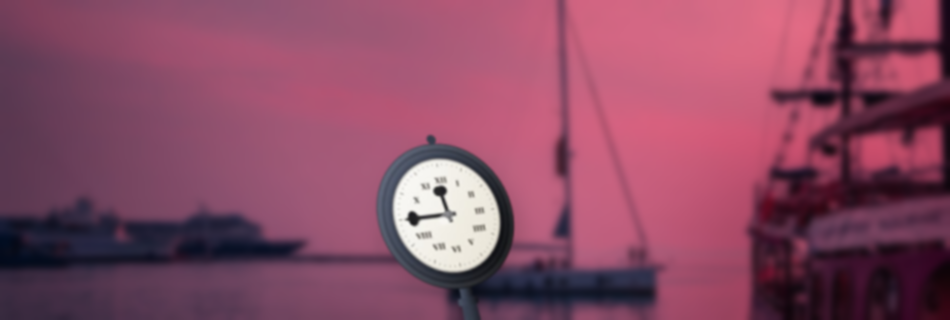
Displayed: 11 h 45 min
